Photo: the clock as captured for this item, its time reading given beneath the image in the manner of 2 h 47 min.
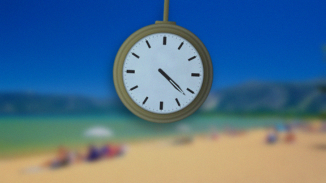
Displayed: 4 h 22 min
